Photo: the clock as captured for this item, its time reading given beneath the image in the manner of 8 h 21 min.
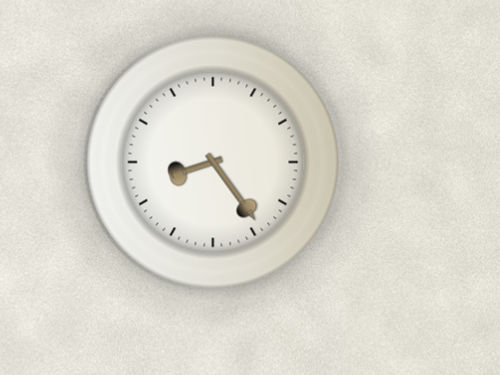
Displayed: 8 h 24 min
